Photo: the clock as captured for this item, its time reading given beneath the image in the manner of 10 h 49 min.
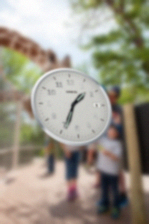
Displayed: 1 h 34 min
